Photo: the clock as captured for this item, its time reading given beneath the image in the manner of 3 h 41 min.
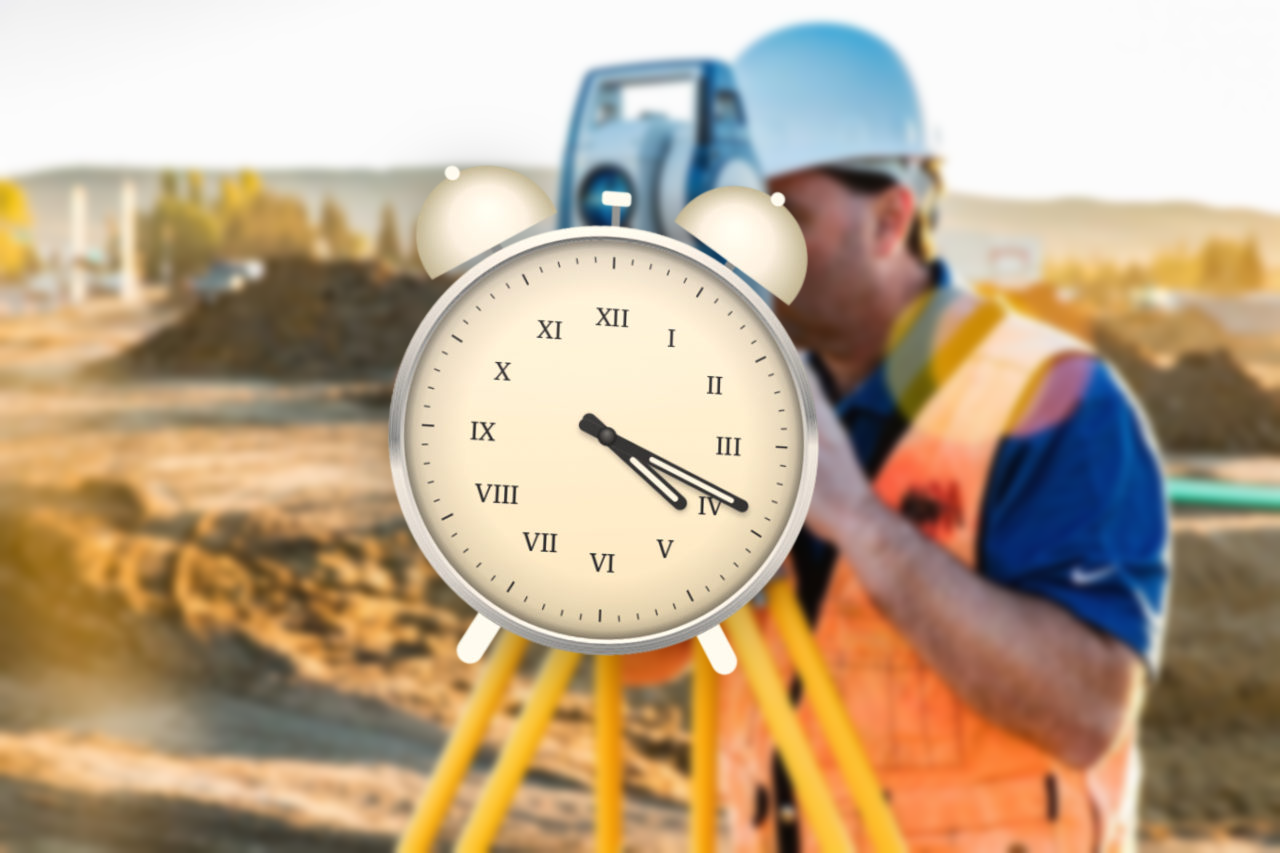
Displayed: 4 h 19 min
